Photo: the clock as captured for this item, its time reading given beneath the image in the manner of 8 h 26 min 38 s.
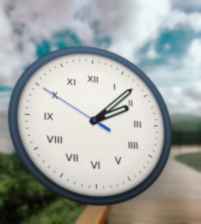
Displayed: 2 h 07 min 50 s
